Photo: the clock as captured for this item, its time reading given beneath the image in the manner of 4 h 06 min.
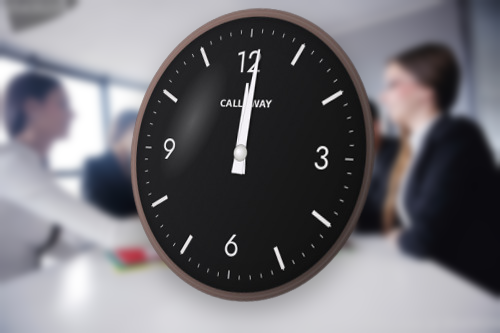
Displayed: 12 h 01 min
